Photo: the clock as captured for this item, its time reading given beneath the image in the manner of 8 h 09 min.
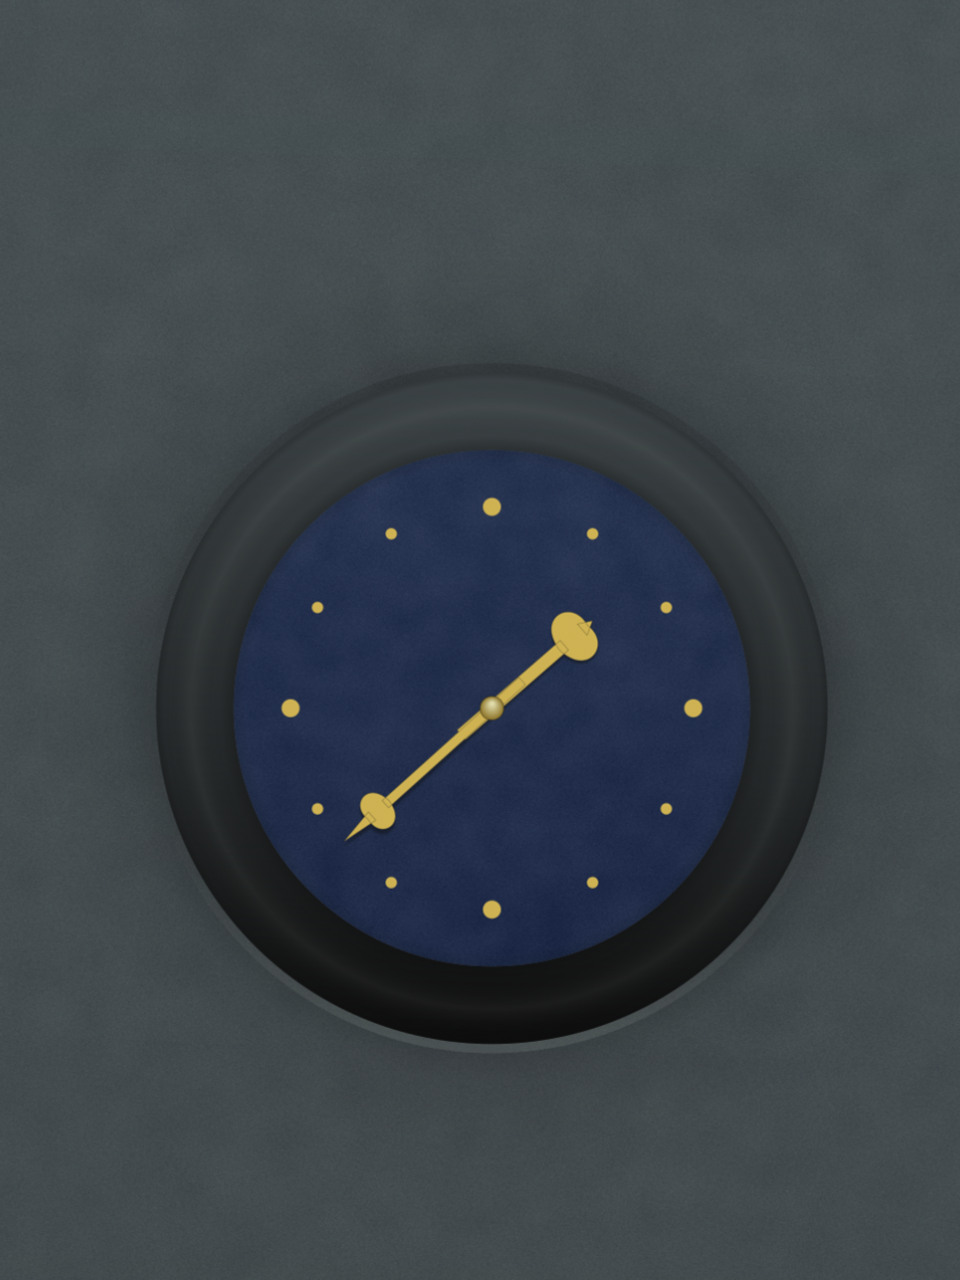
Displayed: 1 h 38 min
